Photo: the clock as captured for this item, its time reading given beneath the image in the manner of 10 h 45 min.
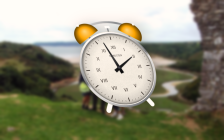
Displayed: 1 h 57 min
